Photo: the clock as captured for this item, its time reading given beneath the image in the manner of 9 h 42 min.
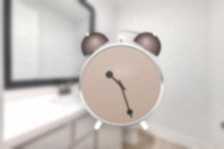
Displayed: 10 h 27 min
